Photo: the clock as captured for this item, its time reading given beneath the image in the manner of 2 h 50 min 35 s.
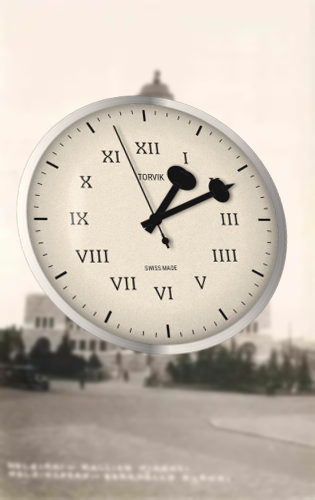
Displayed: 1 h 10 min 57 s
